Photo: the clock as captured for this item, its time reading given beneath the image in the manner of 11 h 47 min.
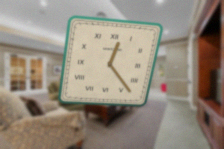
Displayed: 12 h 23 min
